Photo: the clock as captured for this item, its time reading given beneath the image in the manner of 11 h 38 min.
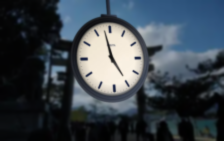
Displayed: 4 h 58 min
